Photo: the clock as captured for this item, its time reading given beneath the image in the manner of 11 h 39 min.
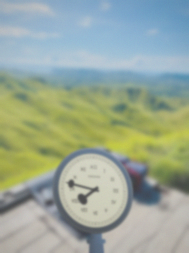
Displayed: 7 h 47 min
